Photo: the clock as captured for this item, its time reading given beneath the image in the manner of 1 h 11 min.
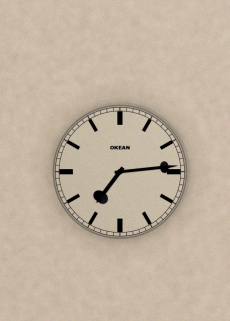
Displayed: 7 h 14 min
